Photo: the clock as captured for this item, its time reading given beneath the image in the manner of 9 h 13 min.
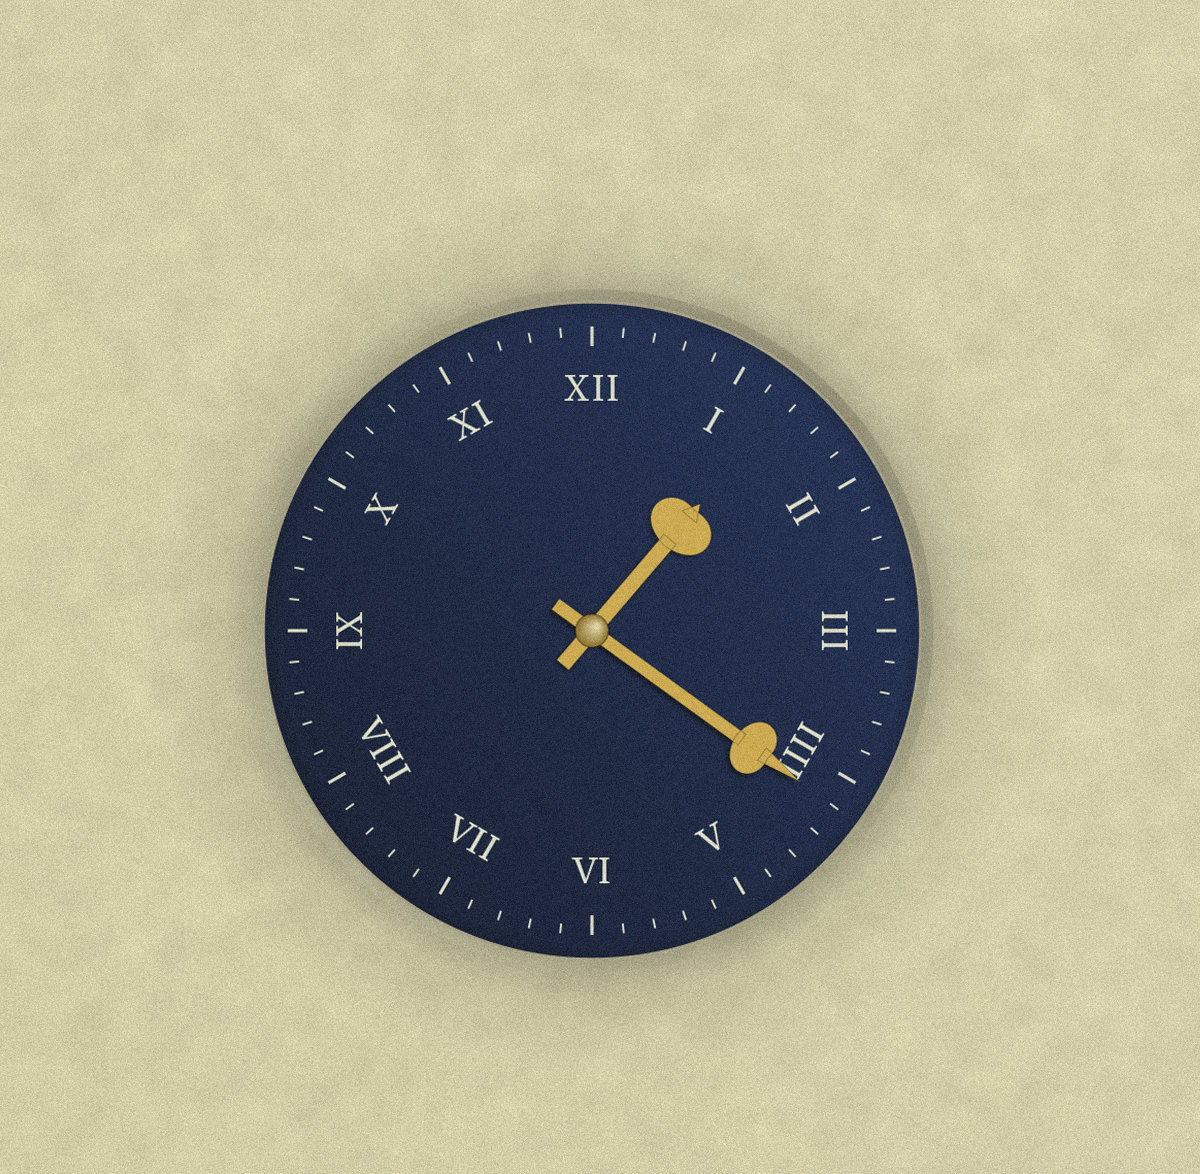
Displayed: 1 h 21 min
